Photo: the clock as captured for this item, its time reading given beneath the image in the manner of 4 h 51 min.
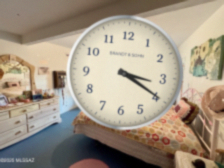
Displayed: 3 h 20 min
